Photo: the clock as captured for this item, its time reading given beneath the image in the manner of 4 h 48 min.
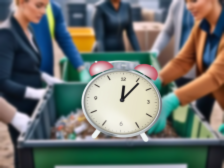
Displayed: 12 h 06 min
